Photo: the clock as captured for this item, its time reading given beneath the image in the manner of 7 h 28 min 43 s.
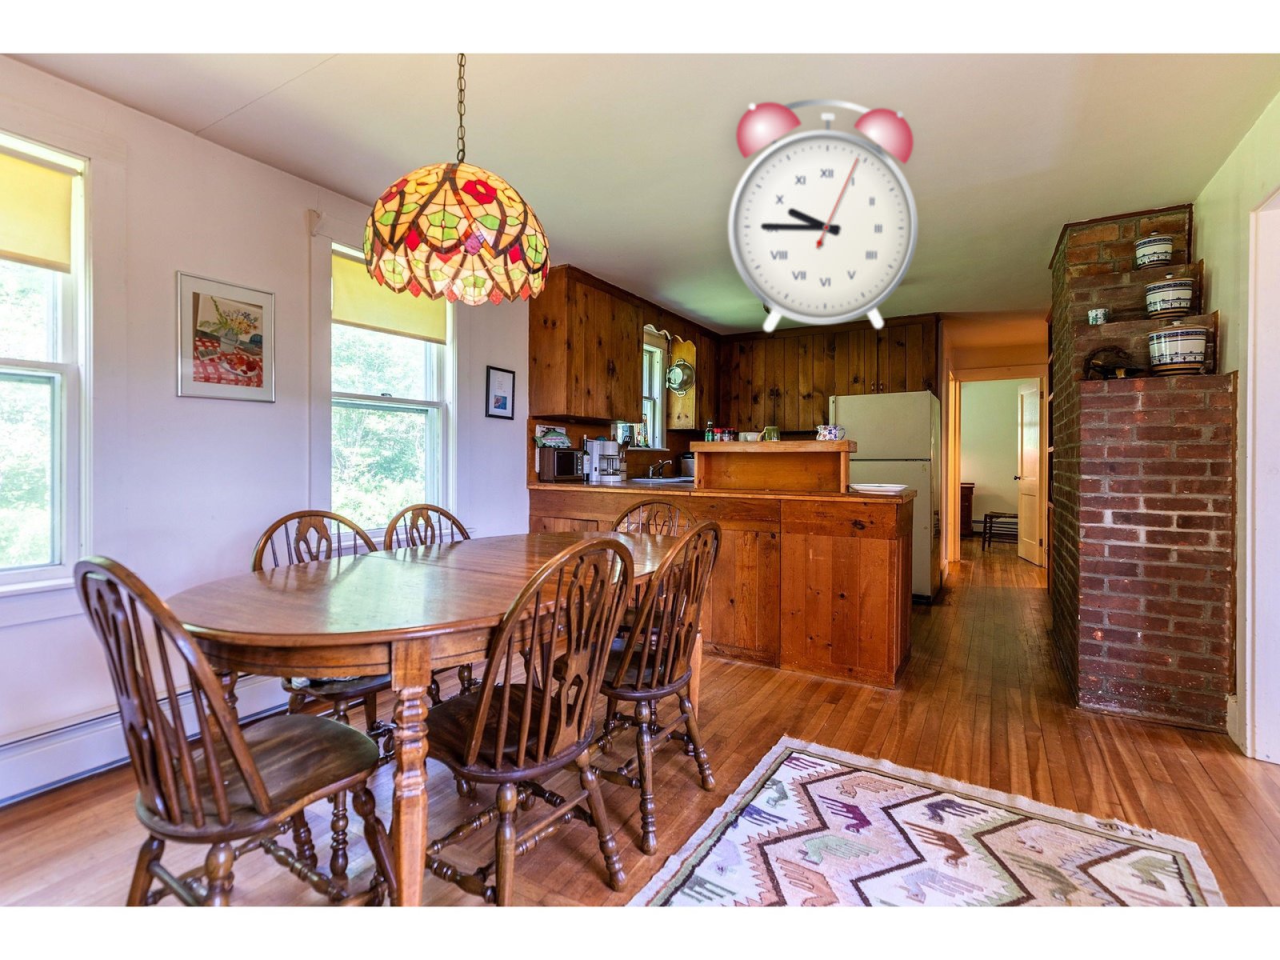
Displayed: 9 h 45 min 04 s
